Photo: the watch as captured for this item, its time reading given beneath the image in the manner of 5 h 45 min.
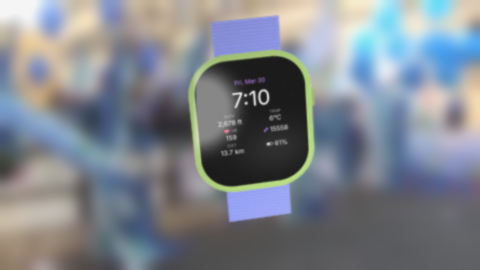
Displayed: 7 h 10 min
